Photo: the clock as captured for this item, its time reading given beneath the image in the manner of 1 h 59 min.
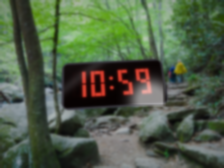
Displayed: 10 h 59 min
